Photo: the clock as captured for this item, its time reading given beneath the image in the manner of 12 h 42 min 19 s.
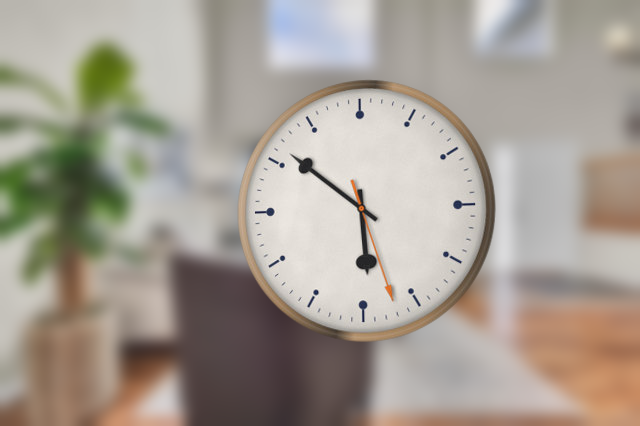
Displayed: 5 h 51 min 27 s
